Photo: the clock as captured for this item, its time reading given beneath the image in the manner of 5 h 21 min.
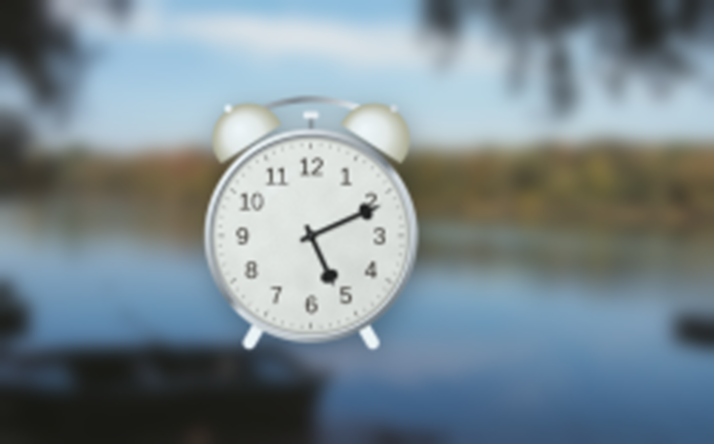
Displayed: 5 h 11 min
